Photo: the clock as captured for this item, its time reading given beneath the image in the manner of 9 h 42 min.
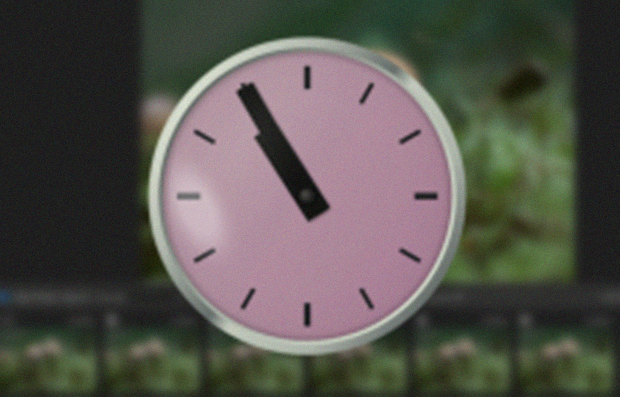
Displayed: 10 h 55 min
